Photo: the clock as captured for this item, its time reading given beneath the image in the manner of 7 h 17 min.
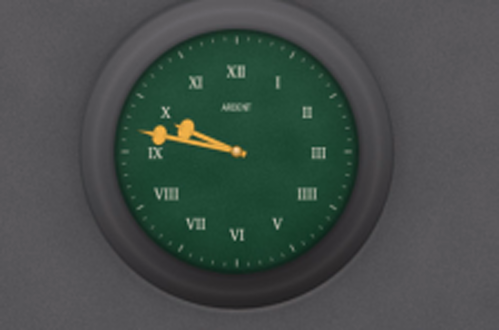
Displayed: 9 h 47 min
